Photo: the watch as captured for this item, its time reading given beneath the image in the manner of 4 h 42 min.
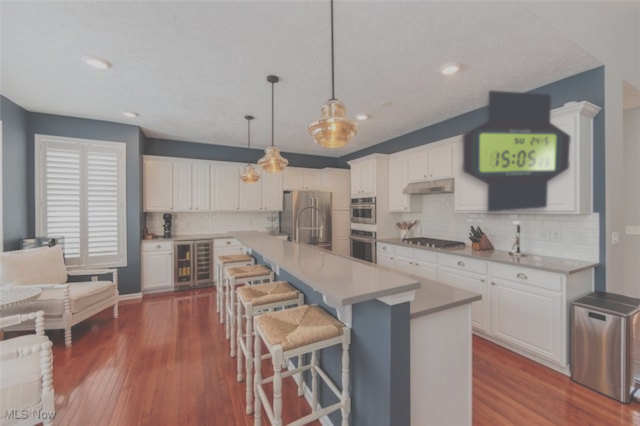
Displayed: 15 h 05 min
